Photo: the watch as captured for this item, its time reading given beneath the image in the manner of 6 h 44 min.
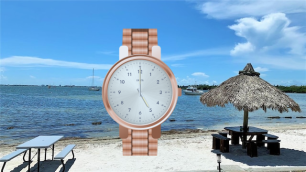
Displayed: 5 h 00 min
